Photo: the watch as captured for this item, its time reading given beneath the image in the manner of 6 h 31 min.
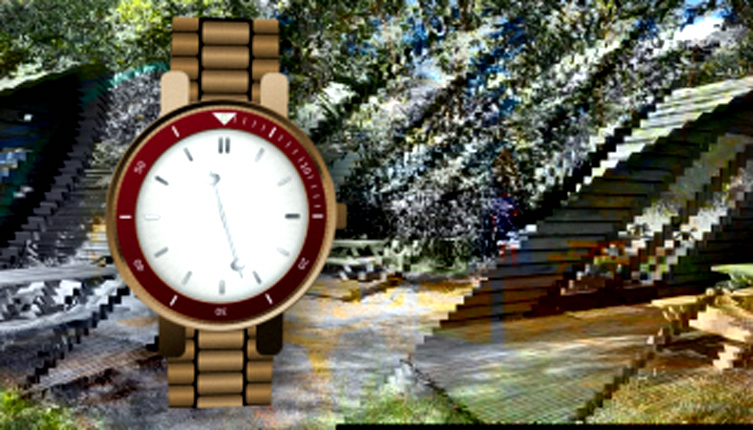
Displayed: 11 h 27 min
